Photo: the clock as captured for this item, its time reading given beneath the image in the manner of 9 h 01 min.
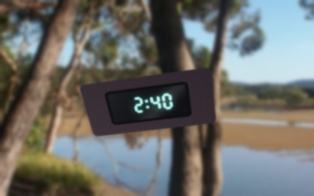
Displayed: 2 h 40 min
